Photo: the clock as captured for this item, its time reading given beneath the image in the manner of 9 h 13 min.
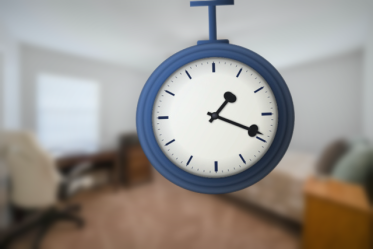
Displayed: 1 h 19 min
